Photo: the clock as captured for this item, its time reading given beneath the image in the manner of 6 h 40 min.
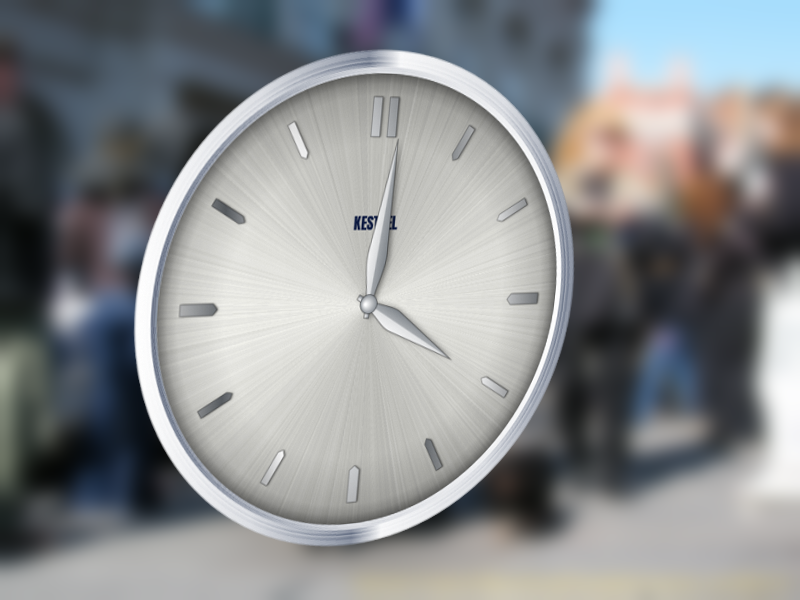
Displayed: 4 h 01 min
